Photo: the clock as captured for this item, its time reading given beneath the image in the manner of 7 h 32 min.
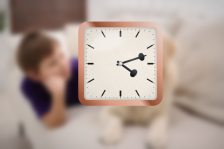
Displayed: 4 h 12 min
